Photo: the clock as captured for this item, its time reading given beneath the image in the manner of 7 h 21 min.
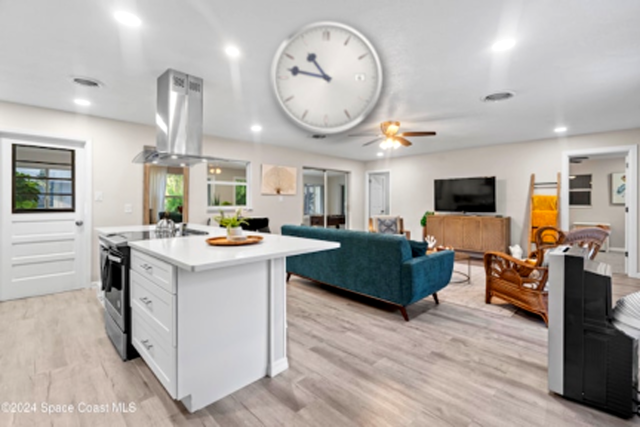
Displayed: 10 h 47 min
